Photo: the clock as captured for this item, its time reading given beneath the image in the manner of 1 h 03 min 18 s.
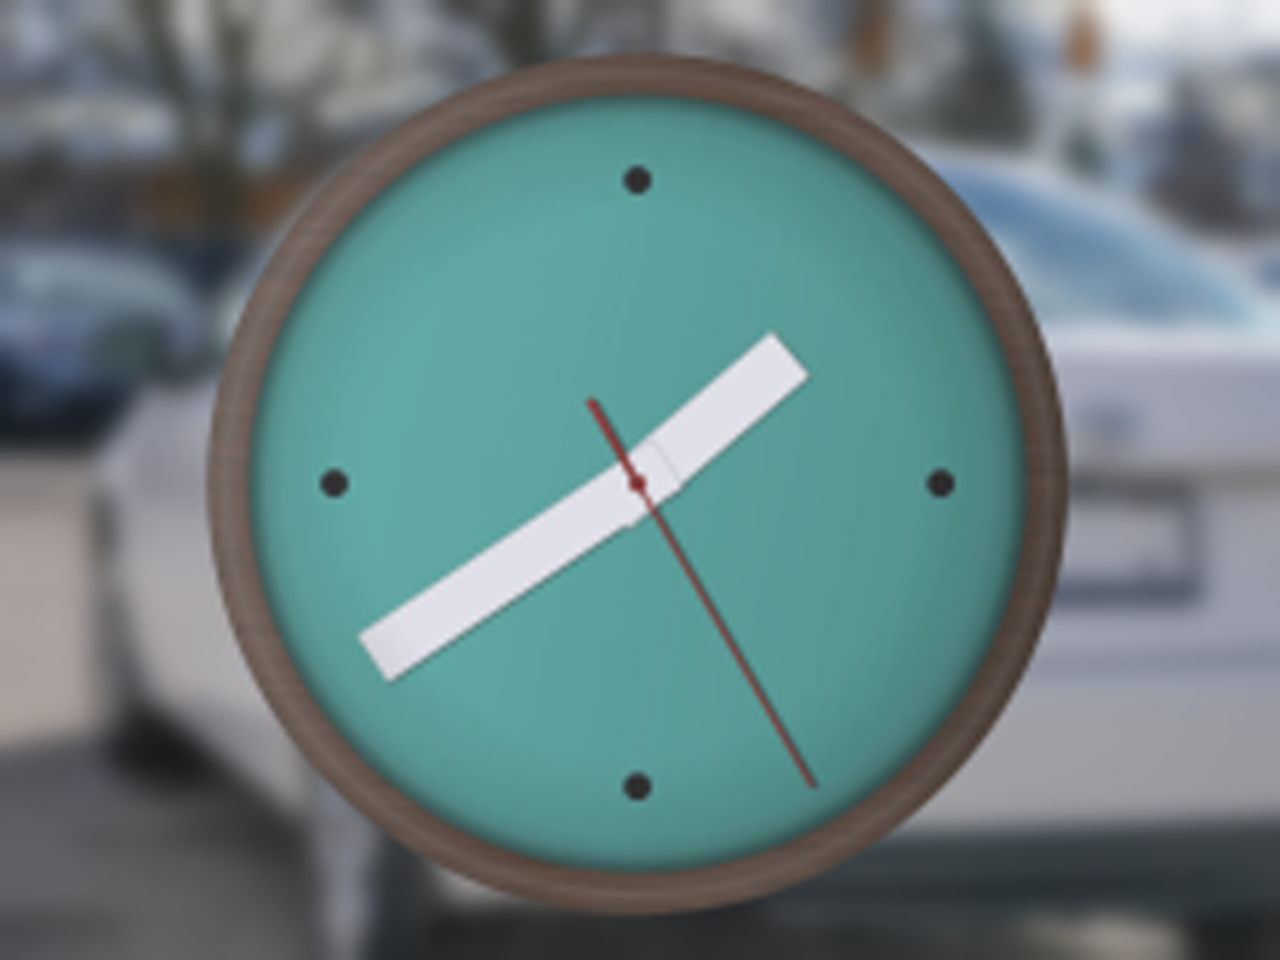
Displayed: 1 h 39 min 25 s
